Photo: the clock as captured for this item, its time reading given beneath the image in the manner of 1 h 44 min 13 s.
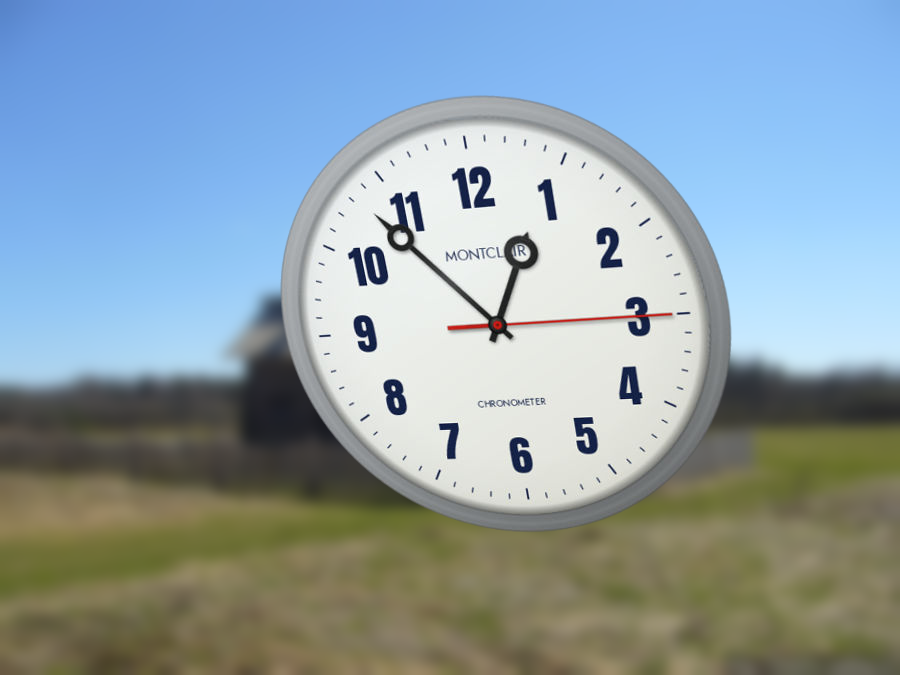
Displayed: 12 h 53 min 15 s
